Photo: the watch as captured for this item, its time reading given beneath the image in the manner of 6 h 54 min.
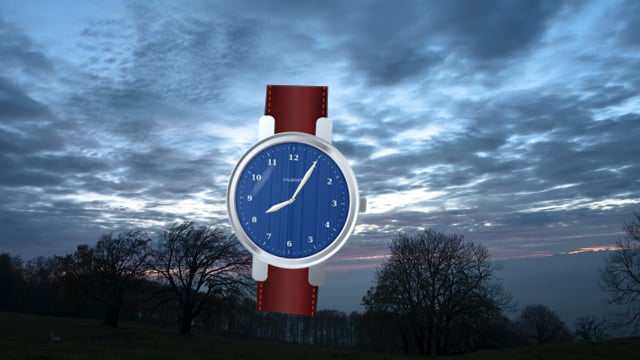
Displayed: 8 h 05 min
